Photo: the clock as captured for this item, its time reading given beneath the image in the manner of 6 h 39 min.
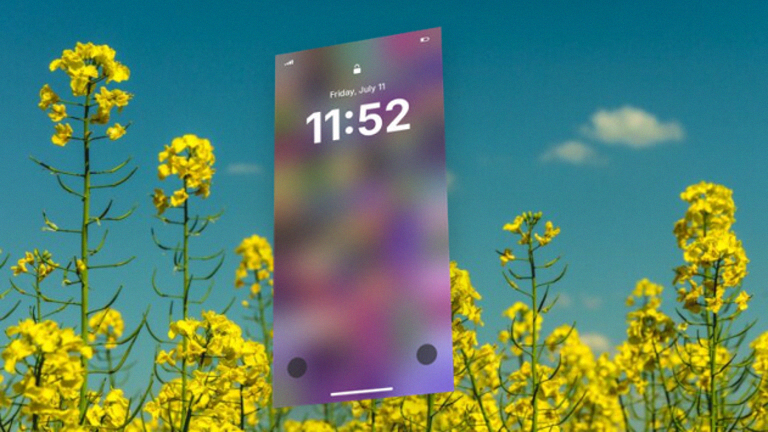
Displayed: 11 h 52 min
